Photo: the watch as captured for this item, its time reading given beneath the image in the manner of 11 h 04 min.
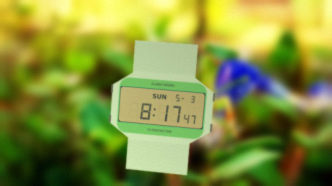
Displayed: 8 h 17 min
